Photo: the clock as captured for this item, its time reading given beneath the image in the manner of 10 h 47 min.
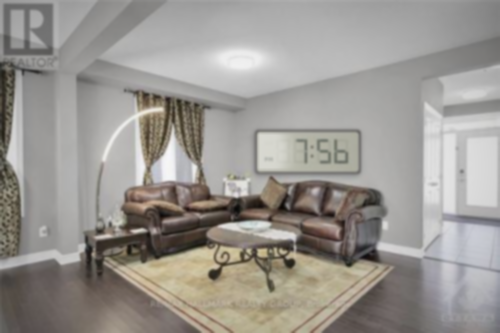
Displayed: 7 h 56 min
